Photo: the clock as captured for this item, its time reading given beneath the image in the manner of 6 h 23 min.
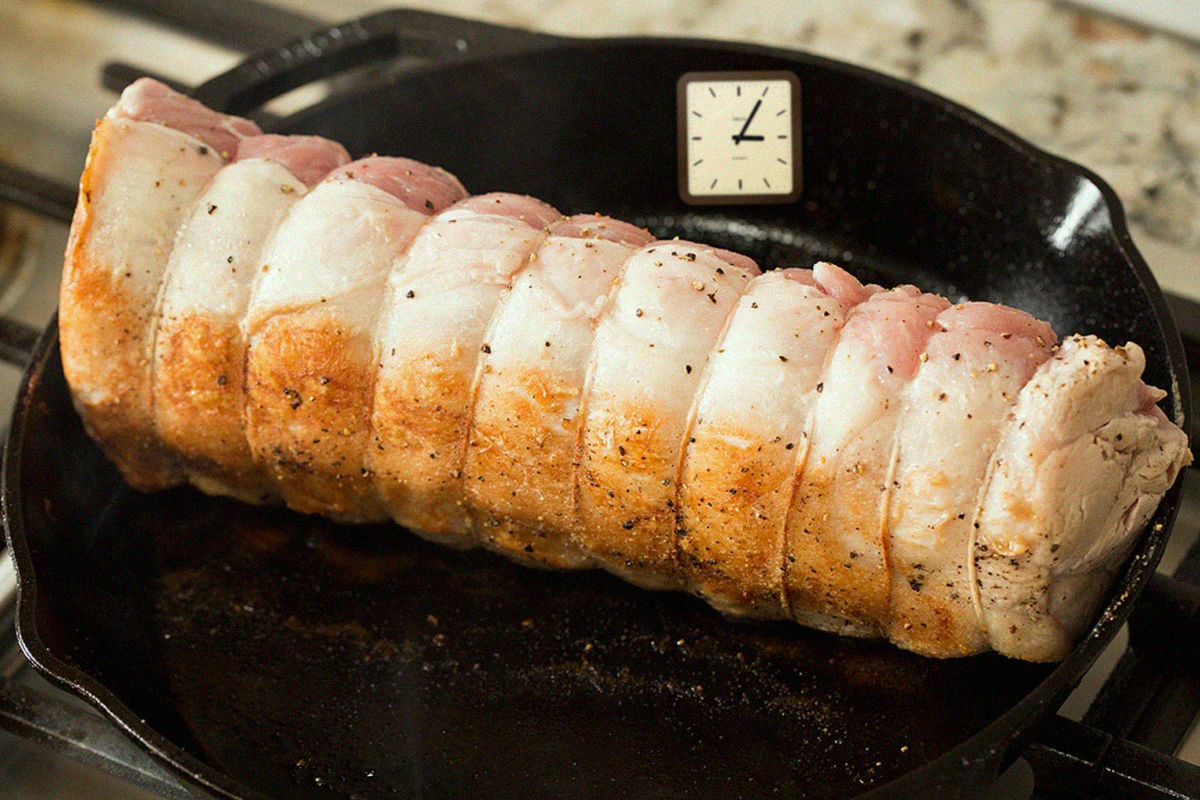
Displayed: 3 h 05 min
